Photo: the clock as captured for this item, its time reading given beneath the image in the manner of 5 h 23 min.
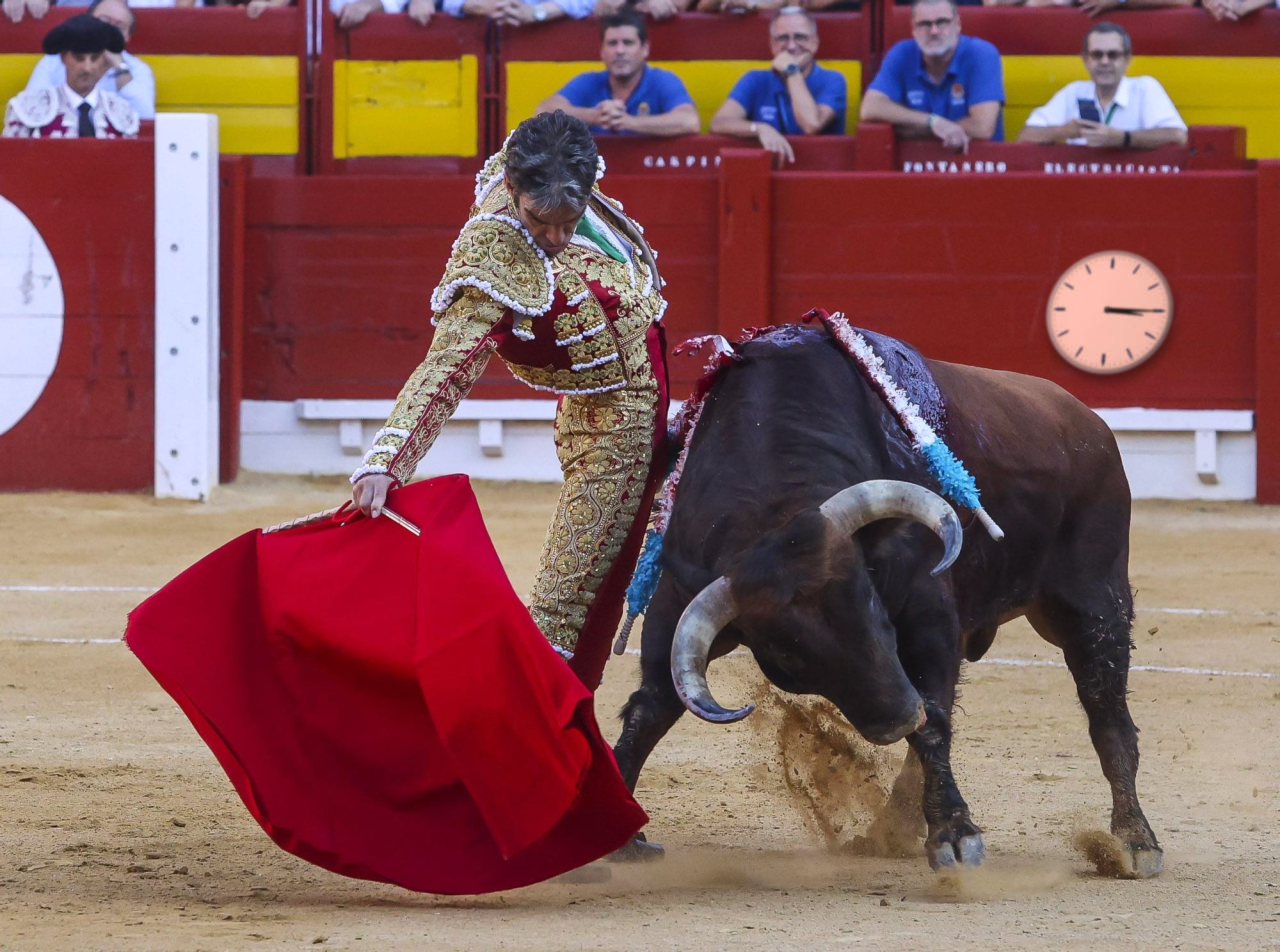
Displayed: 3 h 15 min
